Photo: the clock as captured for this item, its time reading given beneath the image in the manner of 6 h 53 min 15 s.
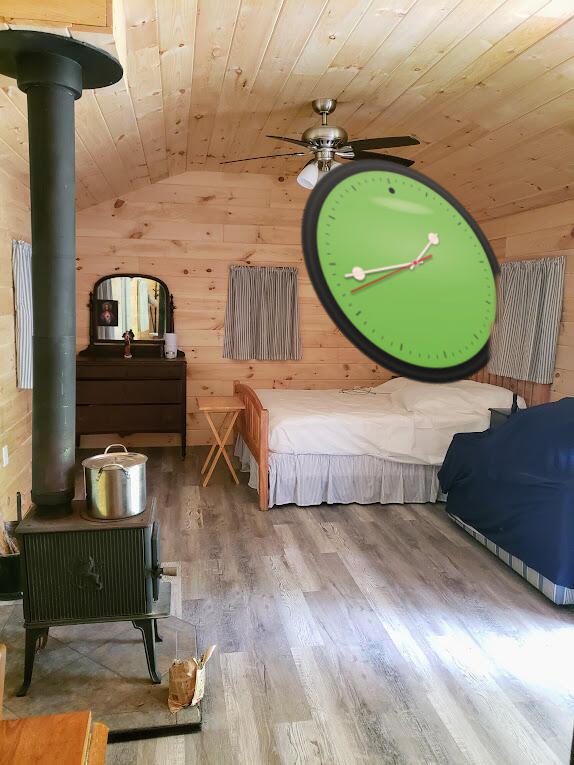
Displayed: 1 h 43 min 42 s
